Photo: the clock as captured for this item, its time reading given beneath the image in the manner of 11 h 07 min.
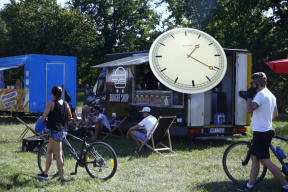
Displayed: 1 h 21 min
